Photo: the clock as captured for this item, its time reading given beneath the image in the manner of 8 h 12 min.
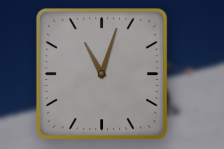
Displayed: 11 h 03 min
